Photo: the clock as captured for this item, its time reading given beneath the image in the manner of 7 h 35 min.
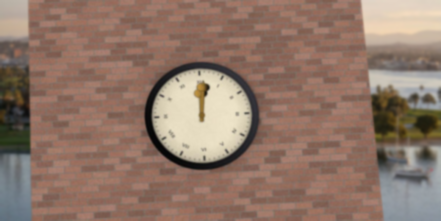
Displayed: 12 h 01 min
